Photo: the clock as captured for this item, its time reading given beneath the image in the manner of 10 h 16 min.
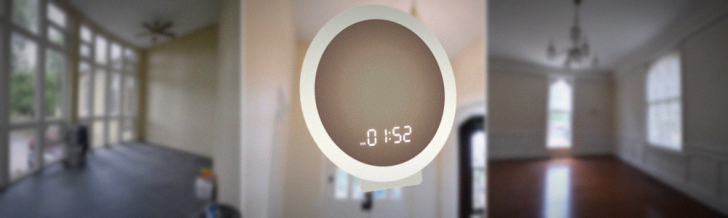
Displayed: 1 h 52 min
